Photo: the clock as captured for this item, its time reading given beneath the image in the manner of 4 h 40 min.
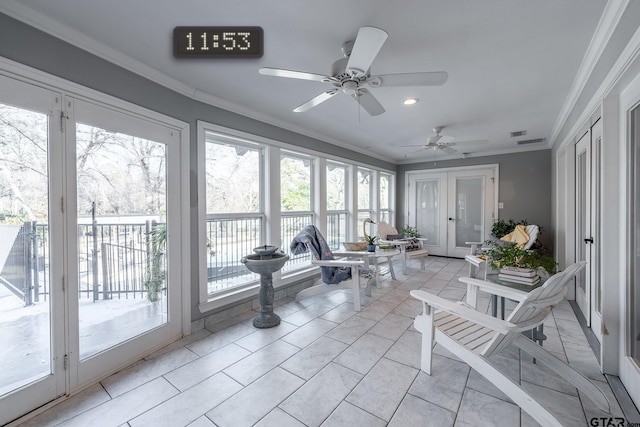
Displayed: 11 h 53 min
